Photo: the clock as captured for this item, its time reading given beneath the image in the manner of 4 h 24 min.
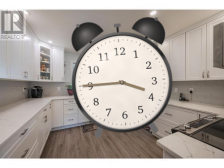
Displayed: 3 h 45 min
